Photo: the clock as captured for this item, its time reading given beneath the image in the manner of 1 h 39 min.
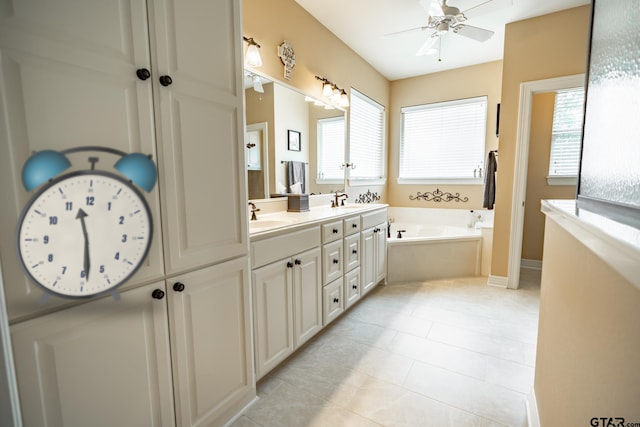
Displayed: 11 h 29 min
